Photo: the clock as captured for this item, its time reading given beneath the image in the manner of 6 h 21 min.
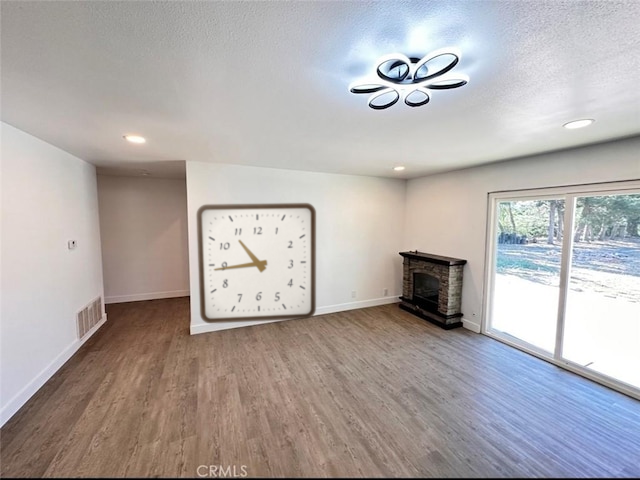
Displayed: 10 h 44 min
